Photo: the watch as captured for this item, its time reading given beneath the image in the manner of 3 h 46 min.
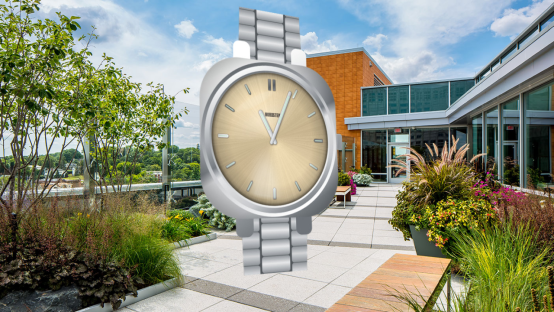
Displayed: 11 h 04 min
